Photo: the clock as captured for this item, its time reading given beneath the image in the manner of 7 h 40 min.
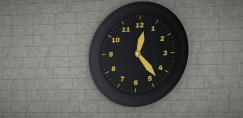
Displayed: 12 h 23 min
